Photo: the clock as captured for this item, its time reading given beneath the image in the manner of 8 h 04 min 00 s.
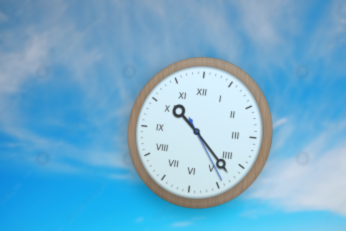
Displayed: 10 h 22 min 24 s
